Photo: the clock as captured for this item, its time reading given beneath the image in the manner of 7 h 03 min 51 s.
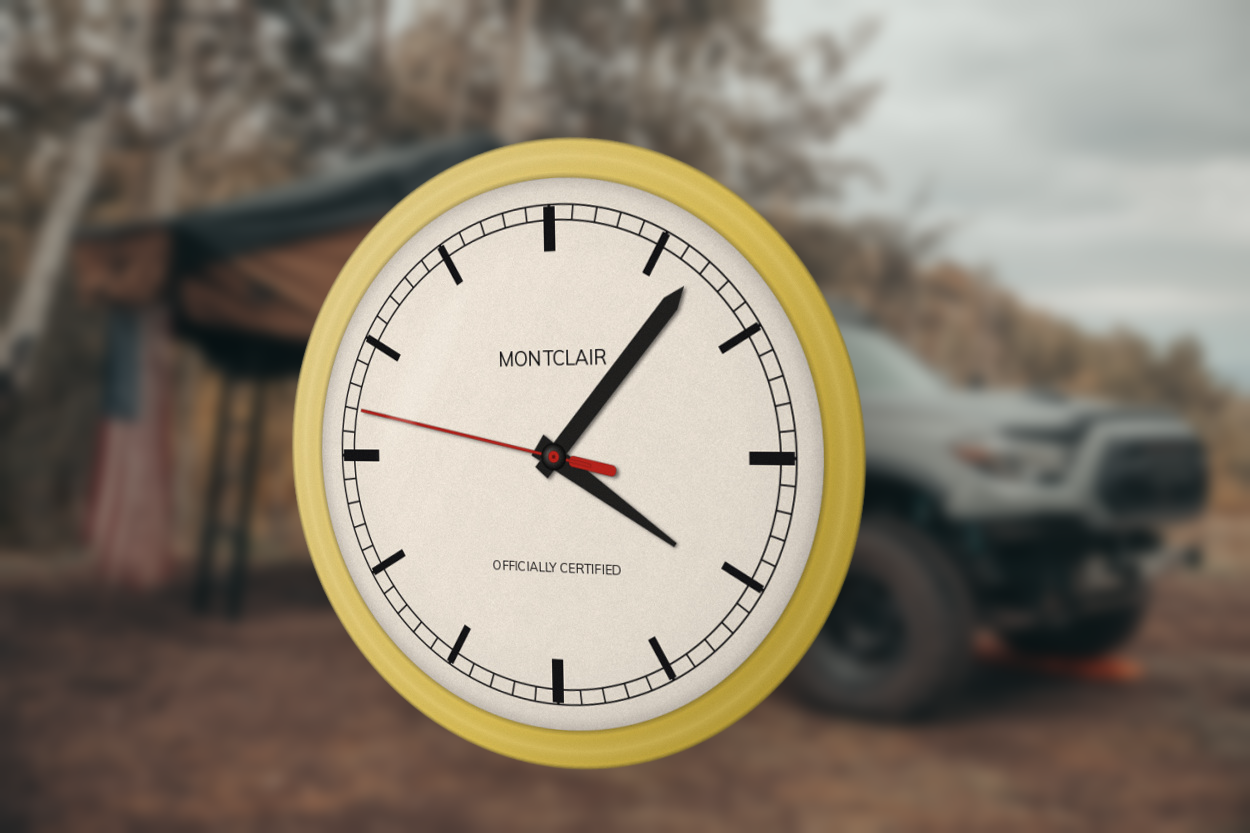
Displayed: 4 h 06 min 47 s
